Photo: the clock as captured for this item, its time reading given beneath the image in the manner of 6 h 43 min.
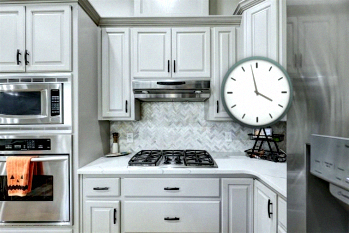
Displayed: 3 h 58 min
